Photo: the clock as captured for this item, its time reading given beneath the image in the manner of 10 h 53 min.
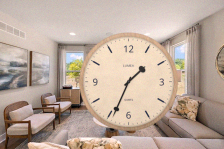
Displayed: 1 h 34 min
